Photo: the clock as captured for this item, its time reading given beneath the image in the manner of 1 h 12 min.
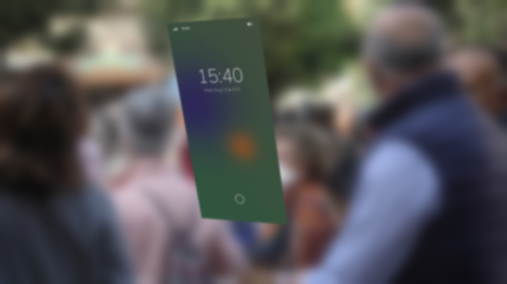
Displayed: 15 h 40 min
